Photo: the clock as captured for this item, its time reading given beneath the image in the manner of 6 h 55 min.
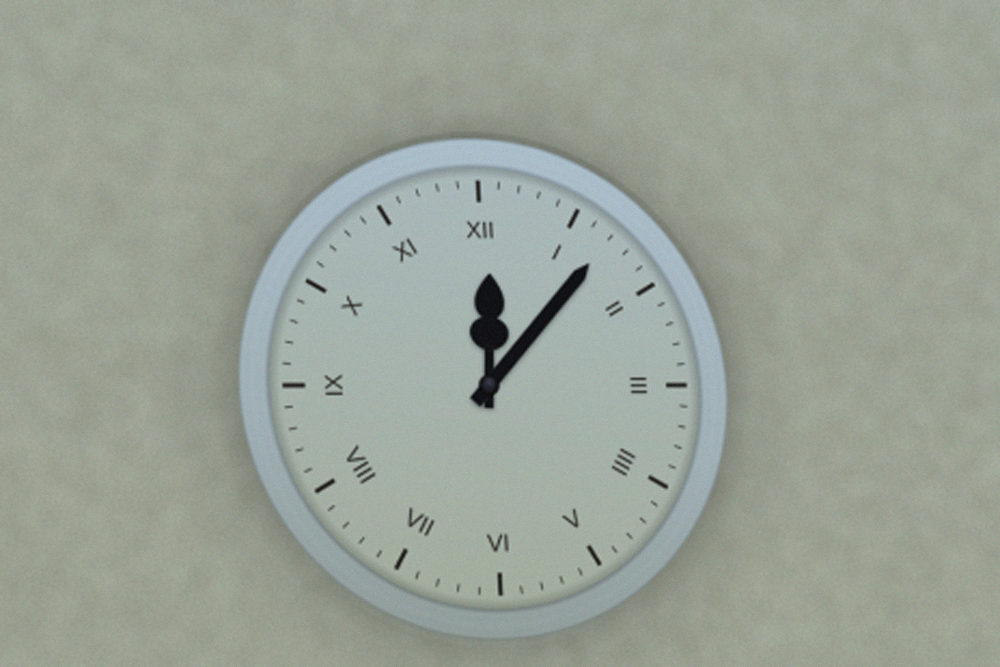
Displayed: 12 h 07 min
